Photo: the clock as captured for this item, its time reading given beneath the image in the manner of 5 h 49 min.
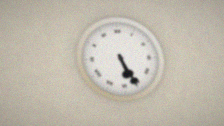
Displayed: 5 h 26 min
